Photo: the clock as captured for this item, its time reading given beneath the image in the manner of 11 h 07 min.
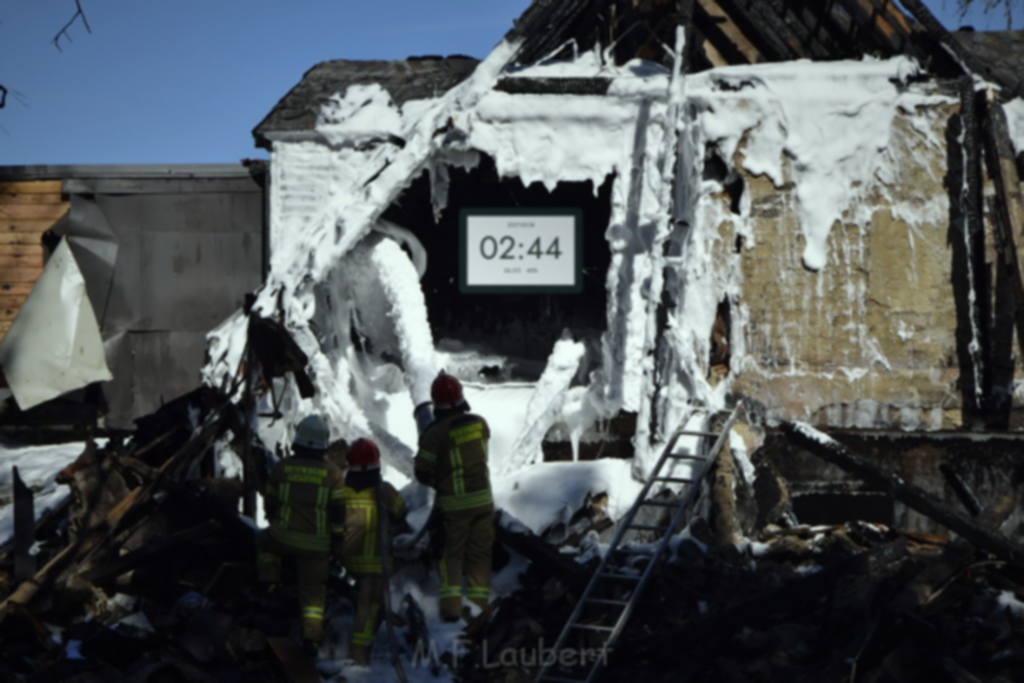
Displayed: 2 h 44 min
